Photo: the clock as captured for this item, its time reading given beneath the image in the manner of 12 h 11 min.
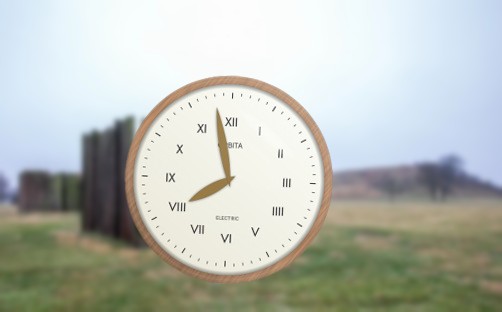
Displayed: 7 h 58 min
